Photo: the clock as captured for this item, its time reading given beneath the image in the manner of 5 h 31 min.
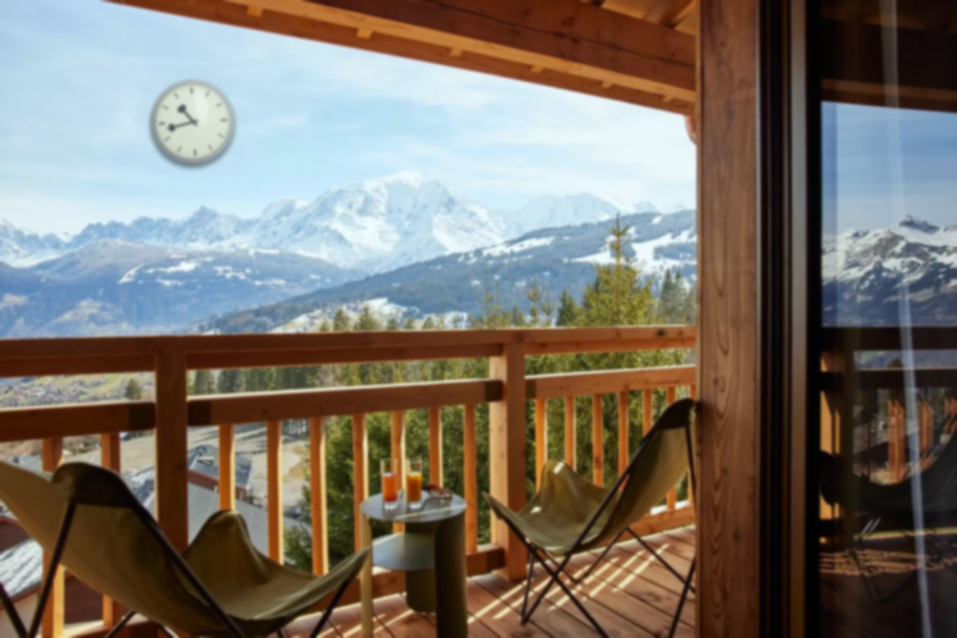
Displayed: 10 h 43 min
